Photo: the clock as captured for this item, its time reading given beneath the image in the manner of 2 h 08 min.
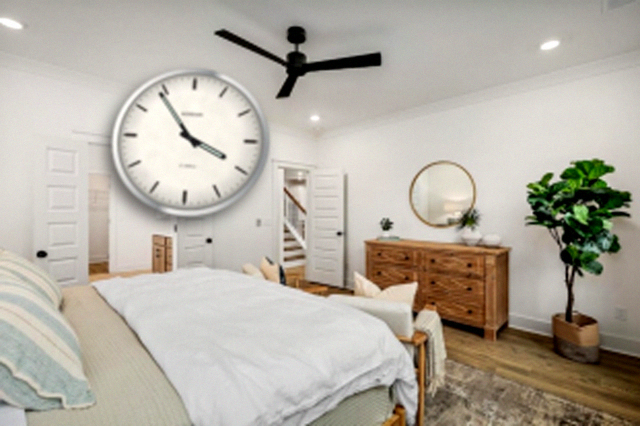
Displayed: 3 h 54 min
